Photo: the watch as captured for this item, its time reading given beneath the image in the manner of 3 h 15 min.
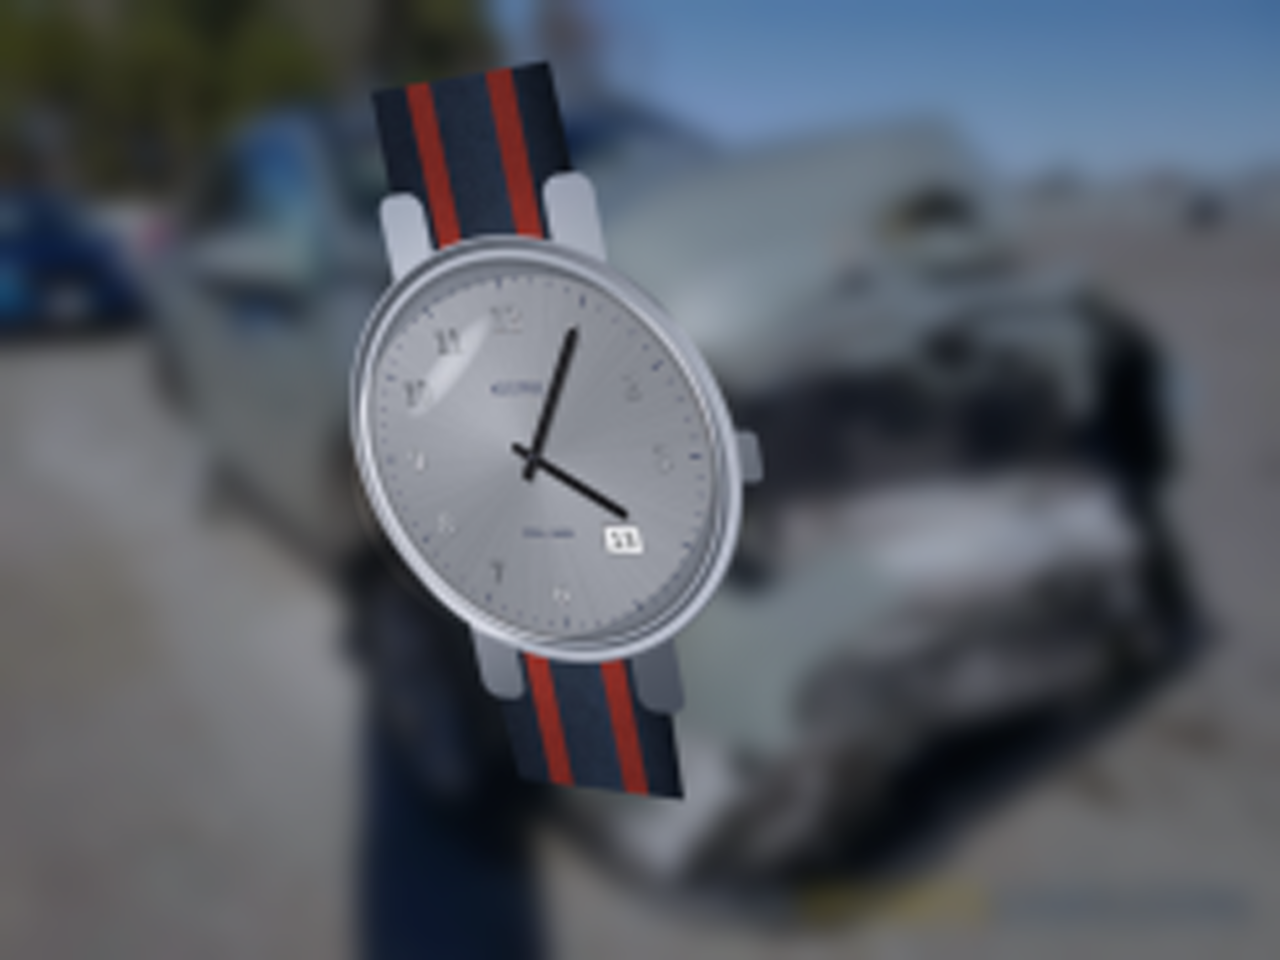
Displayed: 4 h 05 min
